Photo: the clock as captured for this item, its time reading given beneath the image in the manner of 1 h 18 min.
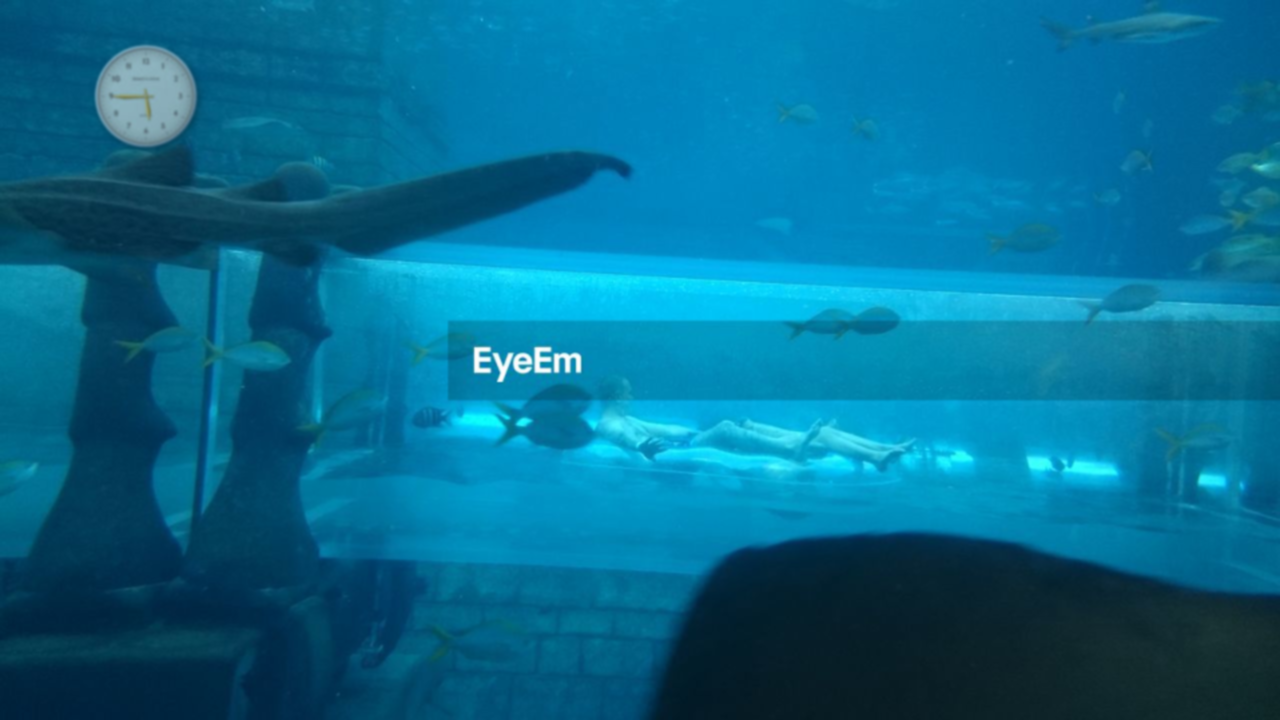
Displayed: 5 h 45 min
